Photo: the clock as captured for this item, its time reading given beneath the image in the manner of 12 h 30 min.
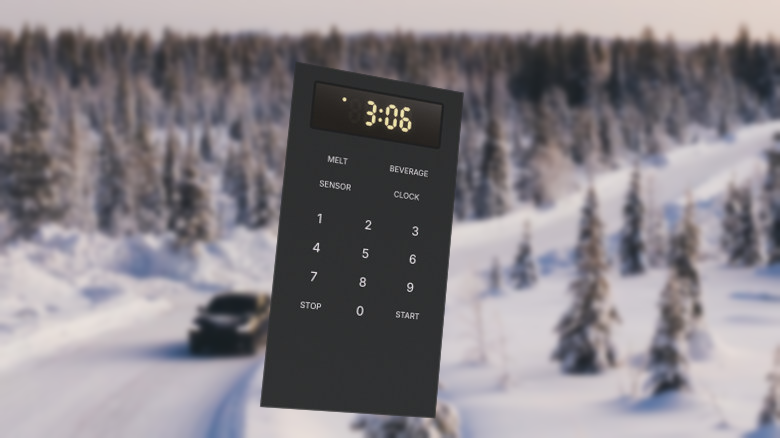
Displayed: 3 h 06 min
